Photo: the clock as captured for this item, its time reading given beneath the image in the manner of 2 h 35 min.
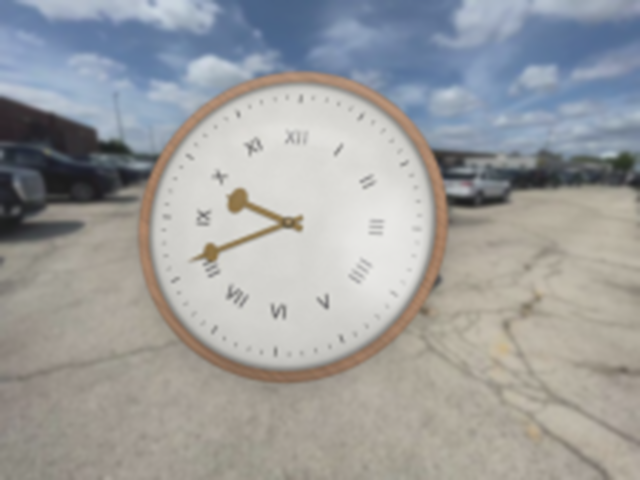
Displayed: 9 h 41 min
